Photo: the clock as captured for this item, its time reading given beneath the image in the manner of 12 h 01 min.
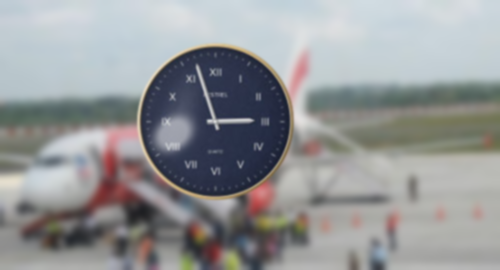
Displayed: 2 h 57 min
